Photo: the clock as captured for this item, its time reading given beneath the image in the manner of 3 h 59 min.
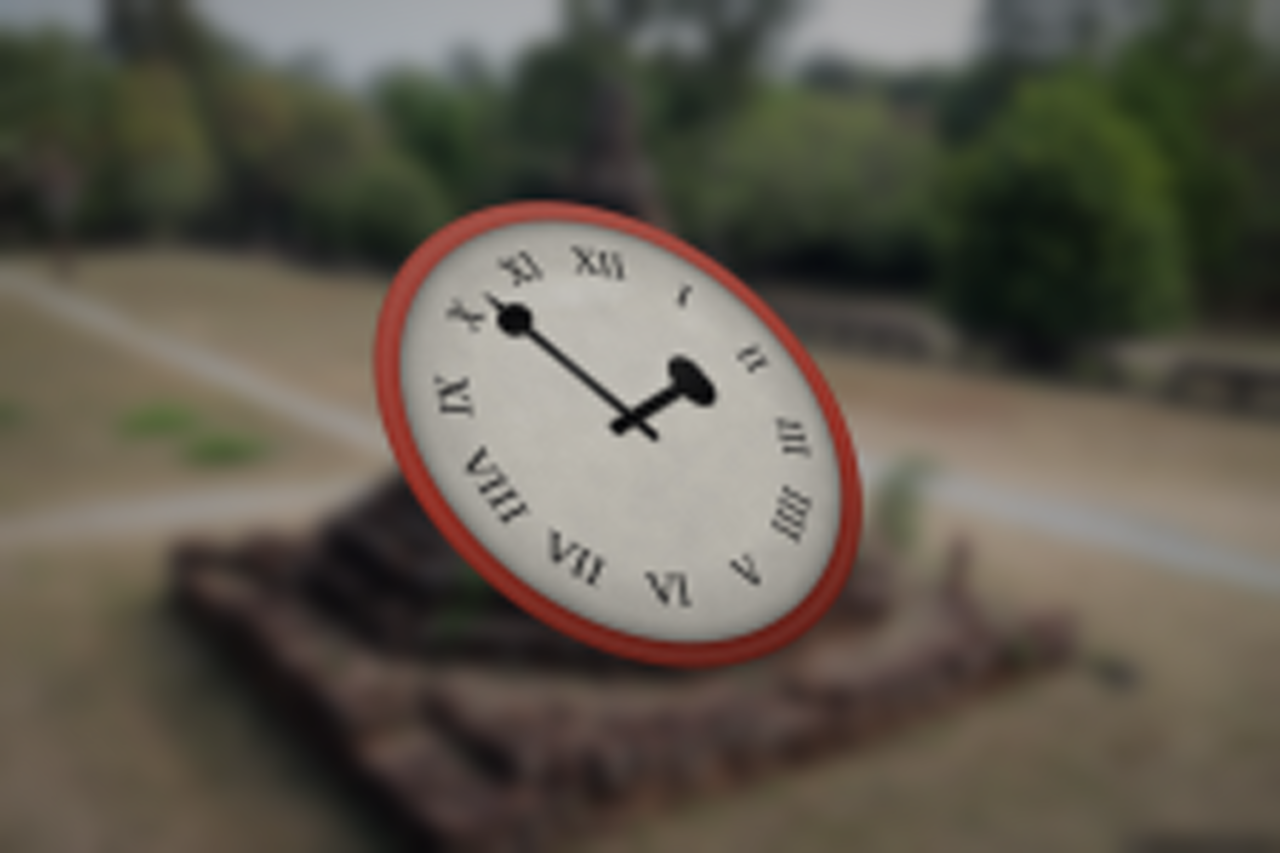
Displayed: 1 h 52 min
